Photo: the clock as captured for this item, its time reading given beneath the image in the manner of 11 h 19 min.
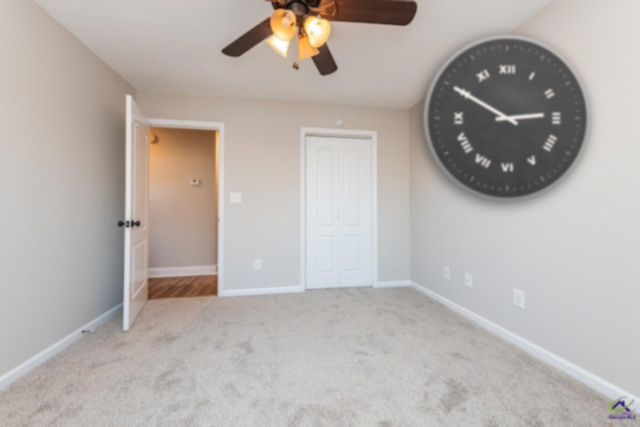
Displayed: 2 h 50 min
